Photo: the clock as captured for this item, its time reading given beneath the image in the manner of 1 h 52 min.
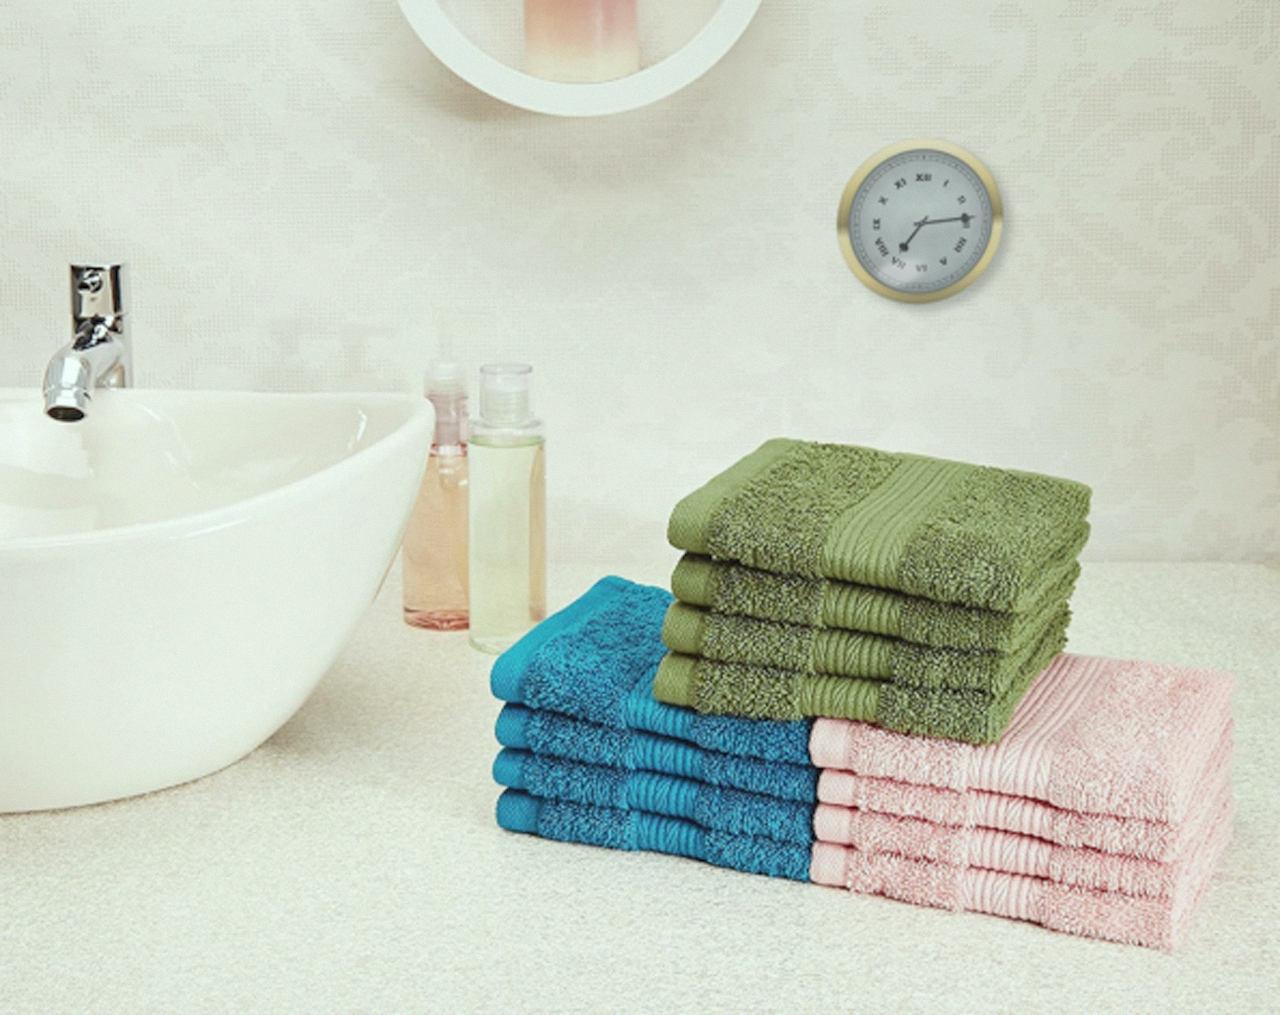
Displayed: 7 h 14 min
